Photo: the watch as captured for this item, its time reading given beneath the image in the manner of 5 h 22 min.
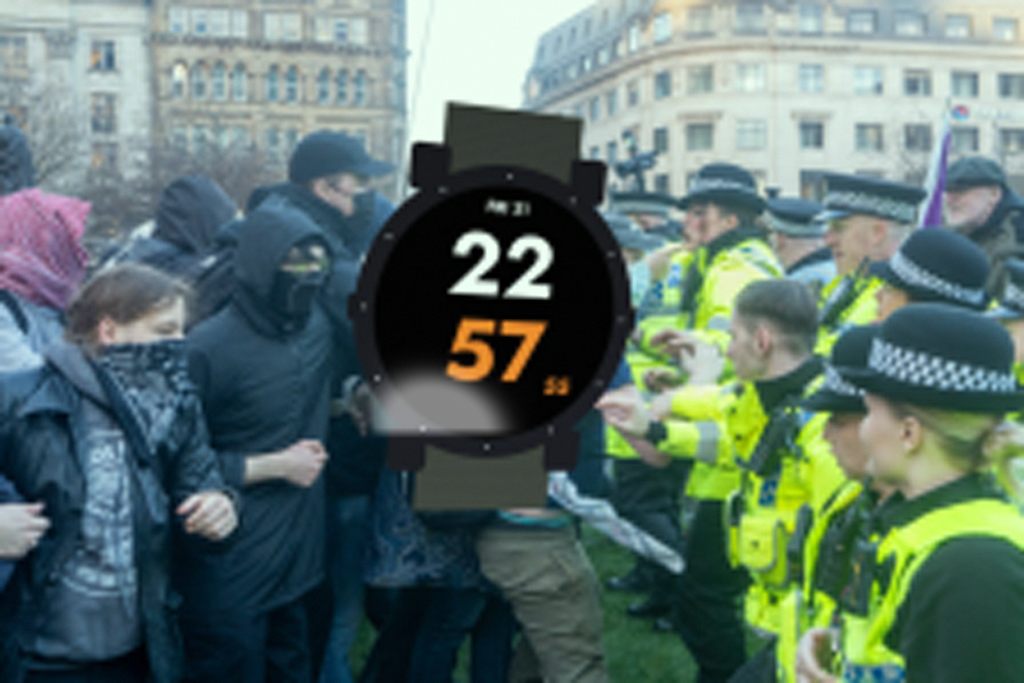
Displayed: 22 h 57 min
